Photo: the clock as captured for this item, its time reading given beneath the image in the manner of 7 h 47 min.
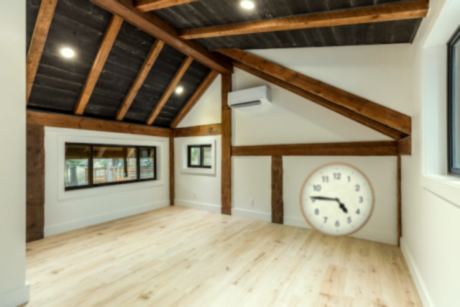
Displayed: 4 h 46 min
